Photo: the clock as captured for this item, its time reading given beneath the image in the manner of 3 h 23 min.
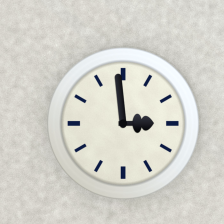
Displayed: 2 h 59 min
